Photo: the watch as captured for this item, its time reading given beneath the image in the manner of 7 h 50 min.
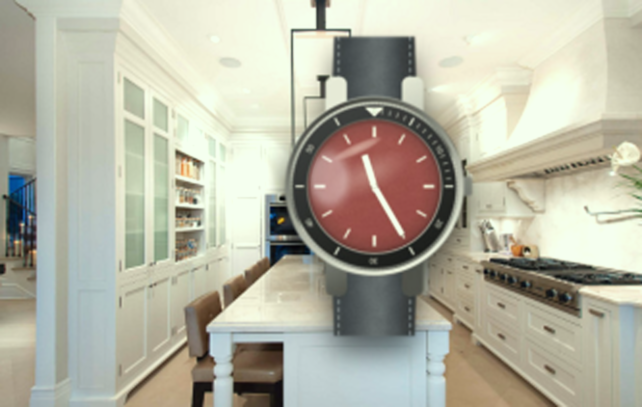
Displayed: 11 h 25 min
